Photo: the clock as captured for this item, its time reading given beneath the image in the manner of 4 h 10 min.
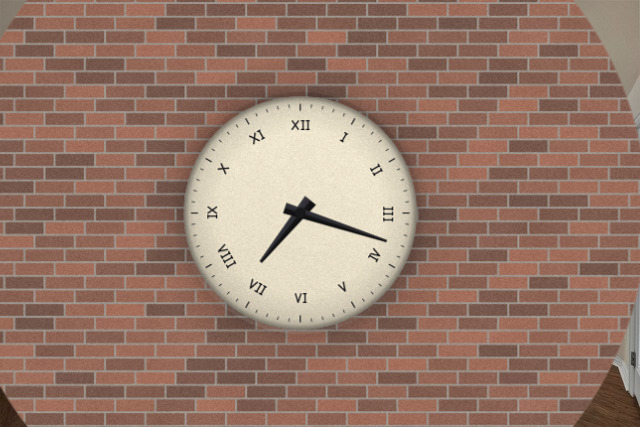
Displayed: 7 h 18 min
